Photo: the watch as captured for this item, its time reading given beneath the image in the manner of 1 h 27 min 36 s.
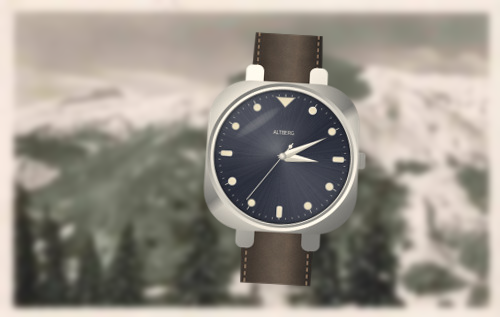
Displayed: 3 h 10 min 36 s
